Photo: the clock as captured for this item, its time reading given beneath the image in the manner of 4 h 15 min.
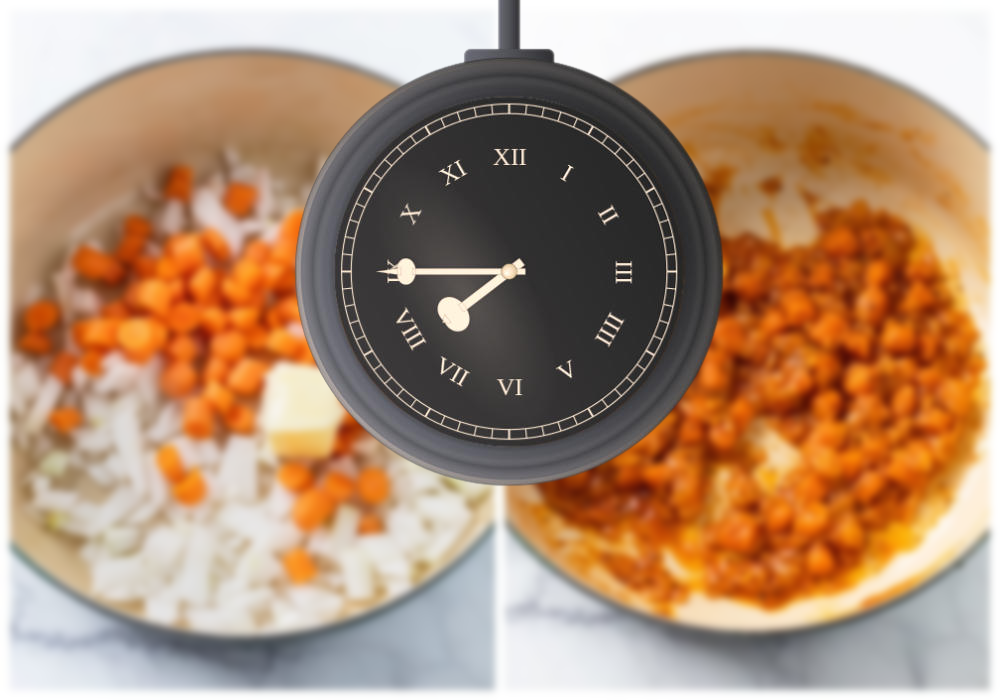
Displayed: 7 h 45 min
